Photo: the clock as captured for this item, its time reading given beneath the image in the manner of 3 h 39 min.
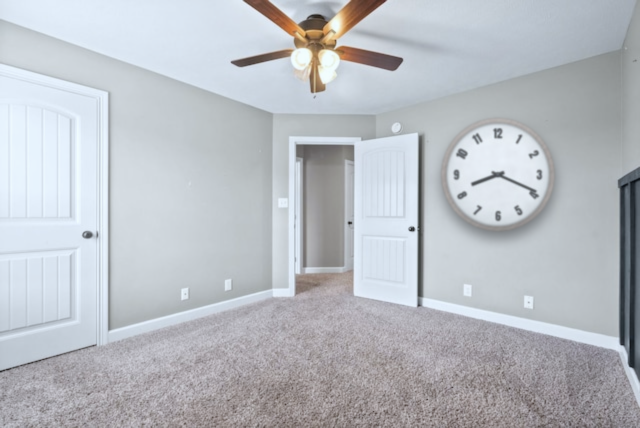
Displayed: 8 h 19 min
